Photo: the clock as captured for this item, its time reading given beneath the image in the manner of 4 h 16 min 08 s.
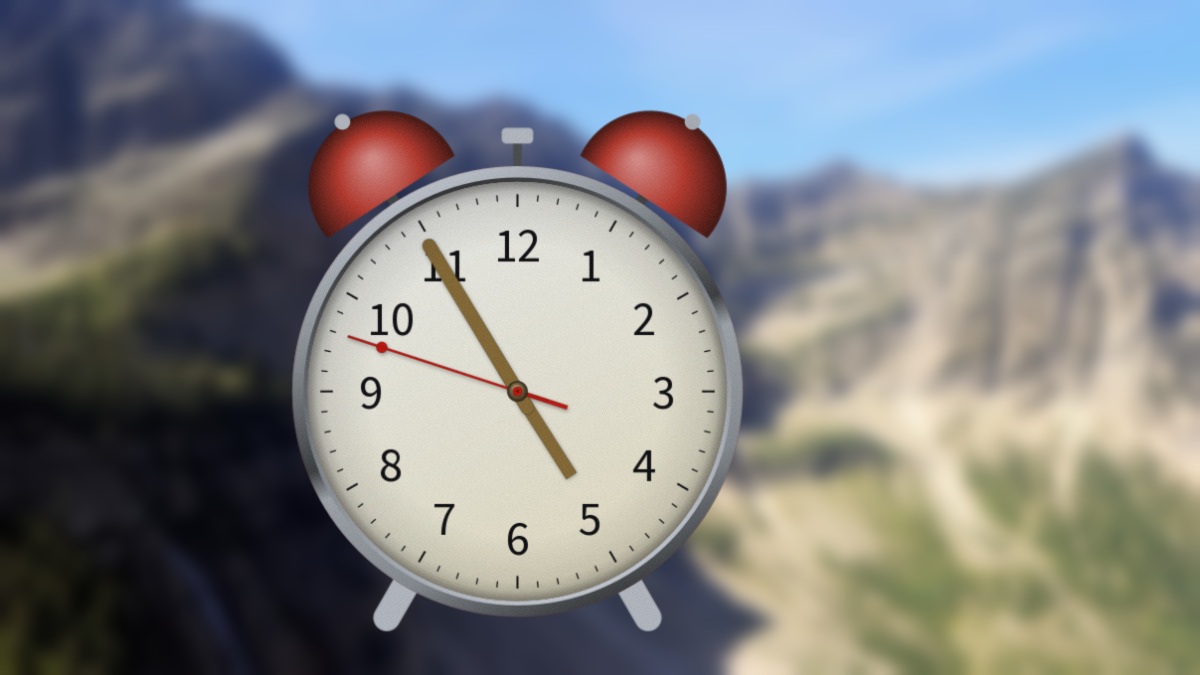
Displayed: 4 h 54 min 48 s
